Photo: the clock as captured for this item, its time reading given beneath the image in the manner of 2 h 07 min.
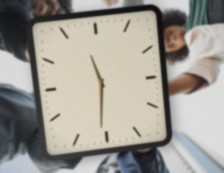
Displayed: 11 h 31 min
